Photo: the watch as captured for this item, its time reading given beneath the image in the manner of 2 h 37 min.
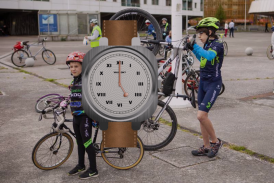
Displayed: 5 h 00 min
